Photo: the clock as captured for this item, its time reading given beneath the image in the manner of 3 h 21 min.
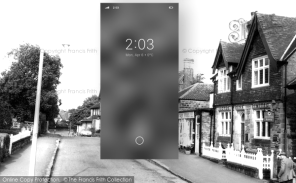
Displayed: 2 h 03 min
